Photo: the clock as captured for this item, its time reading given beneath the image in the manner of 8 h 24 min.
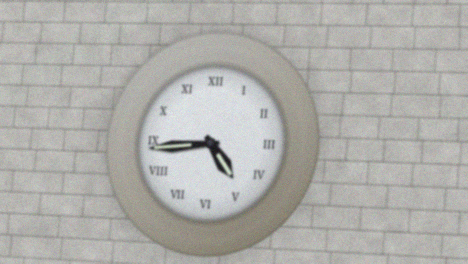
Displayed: 4 h 44 min
